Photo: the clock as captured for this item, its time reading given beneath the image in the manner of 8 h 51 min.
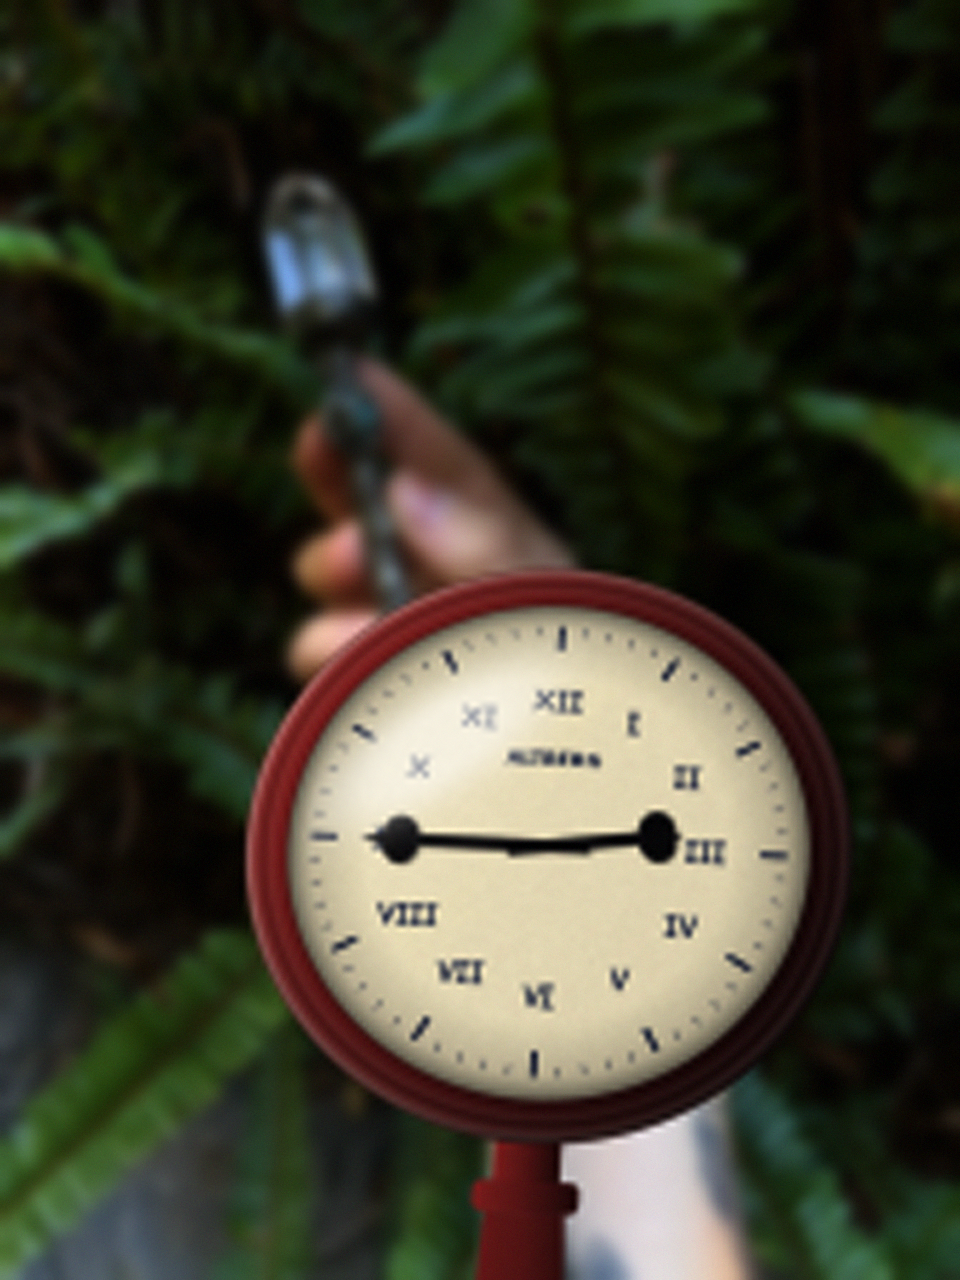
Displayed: 2 h 45 min
